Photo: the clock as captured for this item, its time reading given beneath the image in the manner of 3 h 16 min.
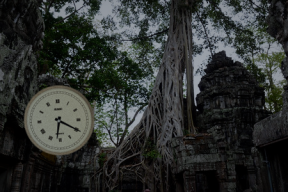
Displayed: 6 h 20 min
